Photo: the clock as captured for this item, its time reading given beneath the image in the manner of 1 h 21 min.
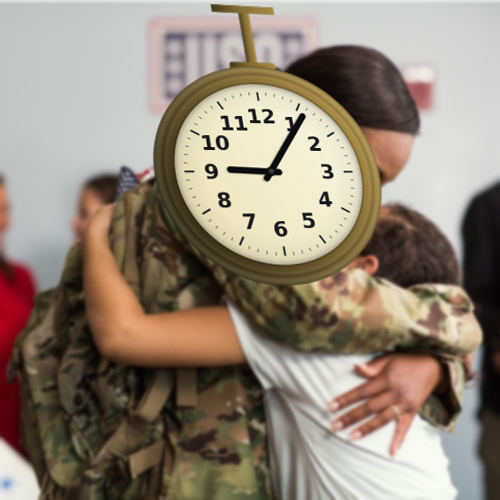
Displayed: 9 h 06 min
